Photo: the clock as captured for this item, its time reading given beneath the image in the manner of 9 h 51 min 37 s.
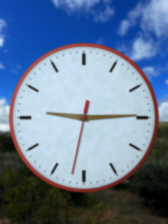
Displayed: 9 h 14 min 32 s
